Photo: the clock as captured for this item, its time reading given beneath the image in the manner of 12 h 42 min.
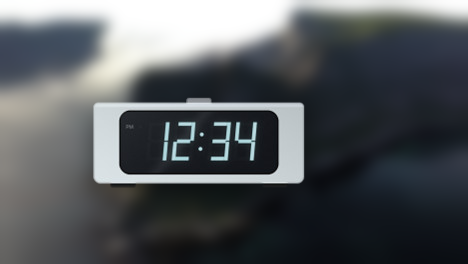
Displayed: 12 h 34 min
